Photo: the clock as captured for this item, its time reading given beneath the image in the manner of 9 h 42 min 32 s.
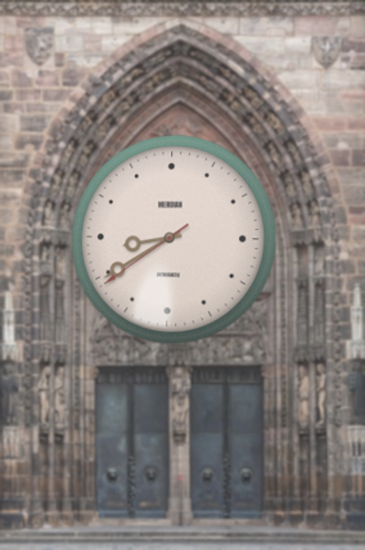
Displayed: 8 h 39 min 39 s
